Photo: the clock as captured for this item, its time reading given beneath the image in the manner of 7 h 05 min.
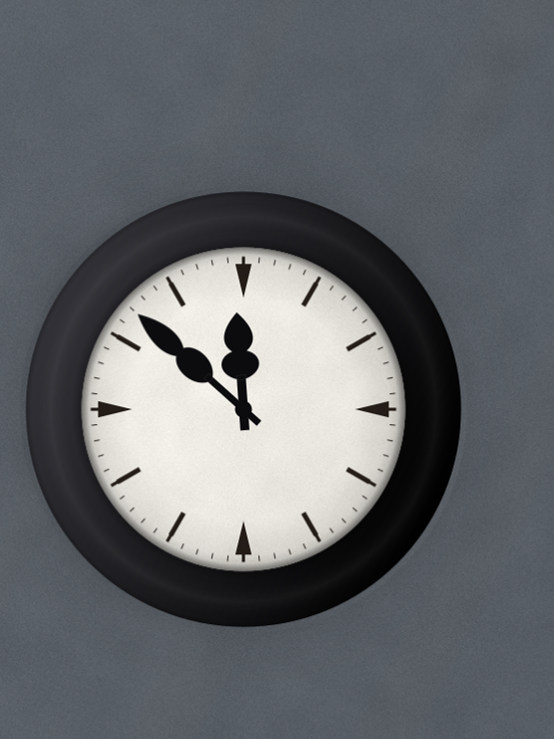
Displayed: 11 h 52 min
